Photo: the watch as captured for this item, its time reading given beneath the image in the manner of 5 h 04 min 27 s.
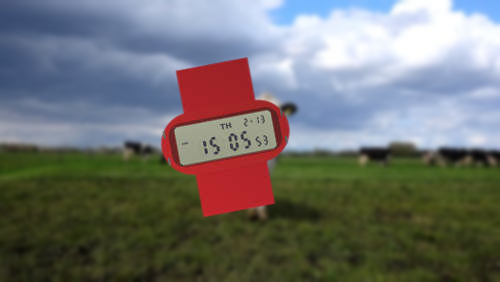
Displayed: 15 h 05 min 53 s
